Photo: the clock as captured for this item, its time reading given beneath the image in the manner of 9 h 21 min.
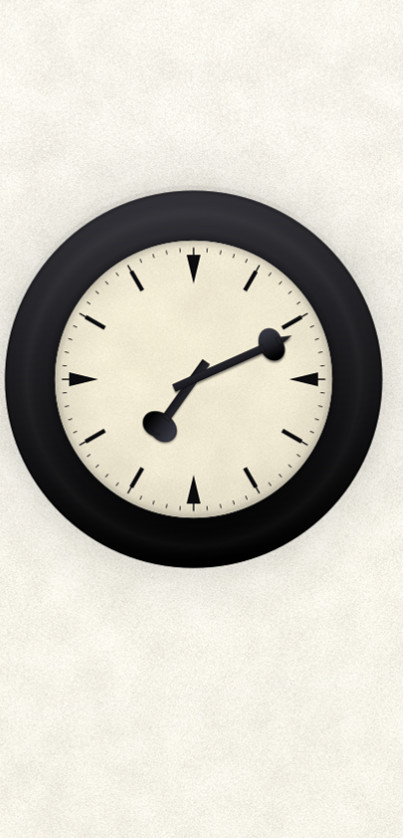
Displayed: 7 h 11 min
